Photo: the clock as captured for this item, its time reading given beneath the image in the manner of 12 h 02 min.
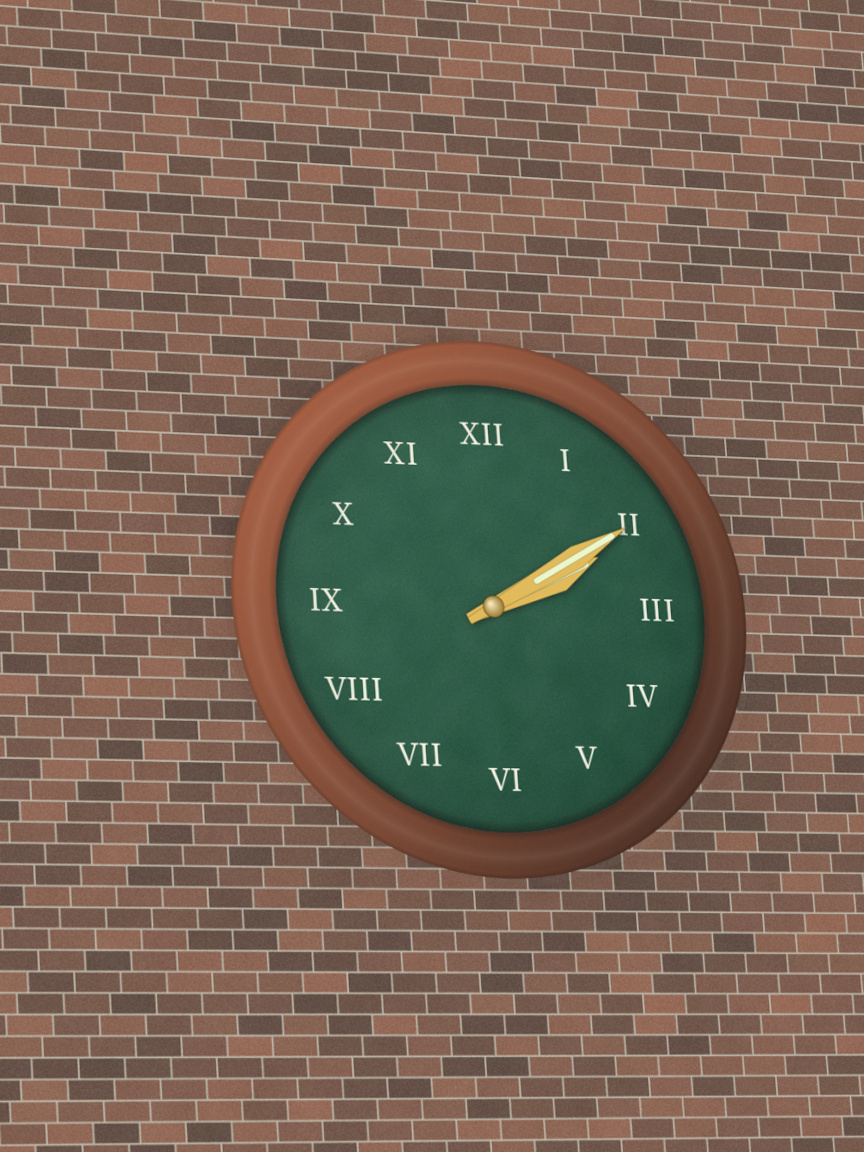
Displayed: 2 h 10 min
